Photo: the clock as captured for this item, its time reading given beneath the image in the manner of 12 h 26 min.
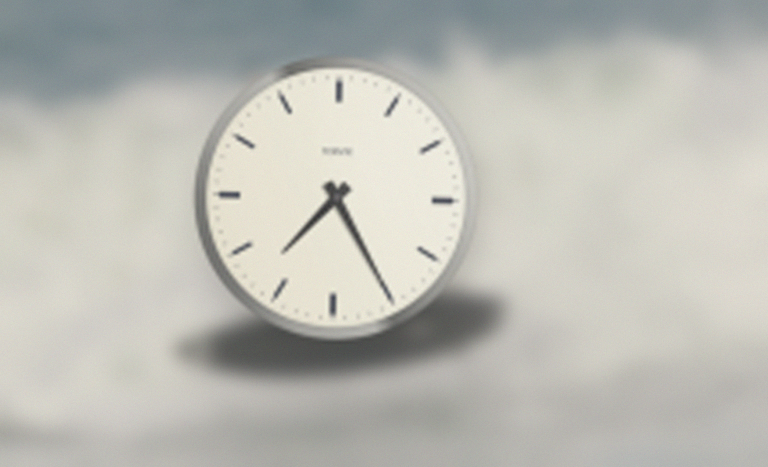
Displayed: 7 h 25 min
